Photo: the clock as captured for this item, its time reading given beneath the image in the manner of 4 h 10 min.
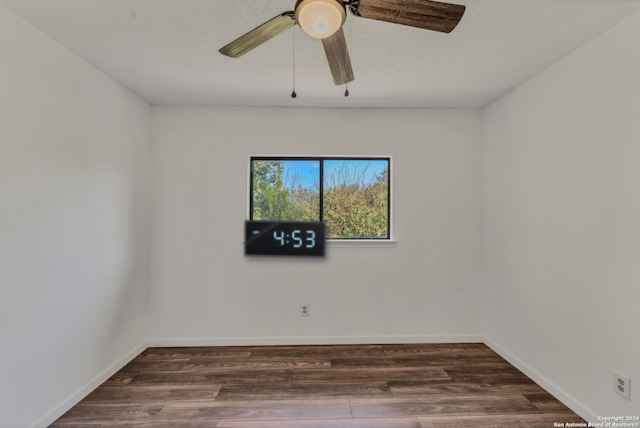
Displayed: 4 h 53 min
